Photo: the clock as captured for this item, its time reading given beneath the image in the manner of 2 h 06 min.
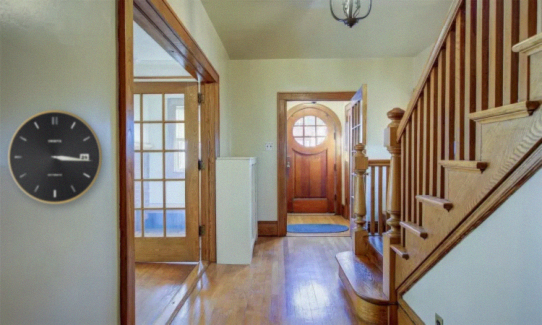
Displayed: 3 h 16 min
